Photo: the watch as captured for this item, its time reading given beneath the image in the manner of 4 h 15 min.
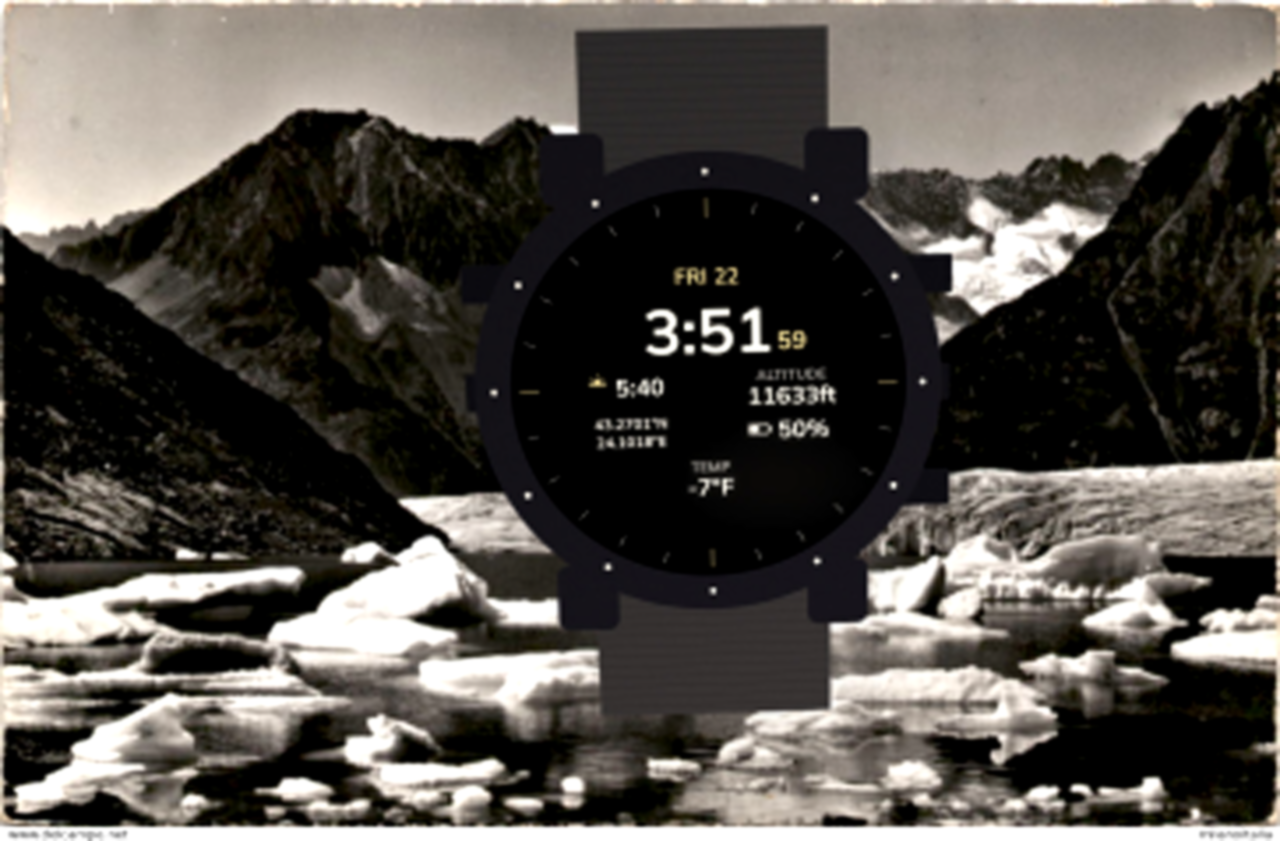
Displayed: 3 h 51 min
